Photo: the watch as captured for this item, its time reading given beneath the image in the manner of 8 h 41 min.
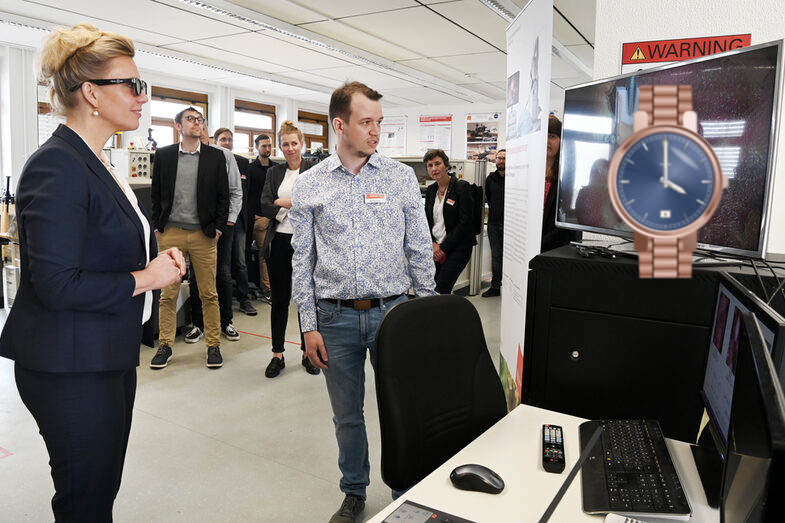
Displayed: 4 h 00 min
